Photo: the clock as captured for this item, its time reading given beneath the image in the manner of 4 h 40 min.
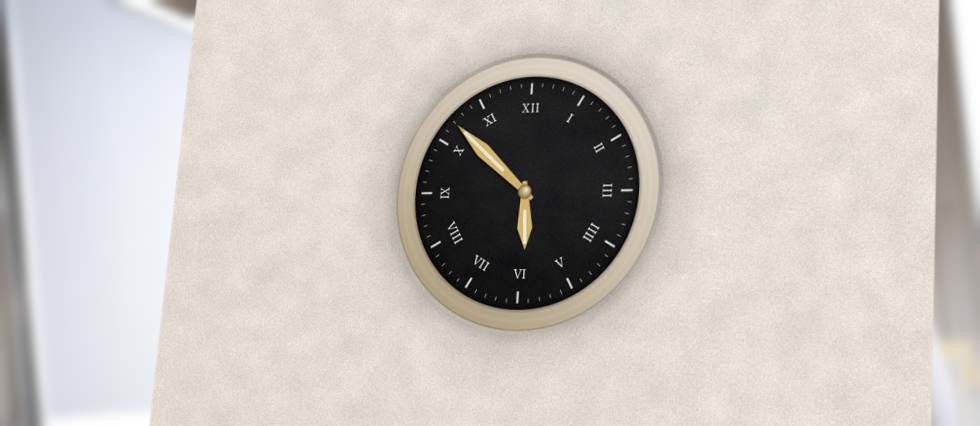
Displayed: 5 h 52 min
